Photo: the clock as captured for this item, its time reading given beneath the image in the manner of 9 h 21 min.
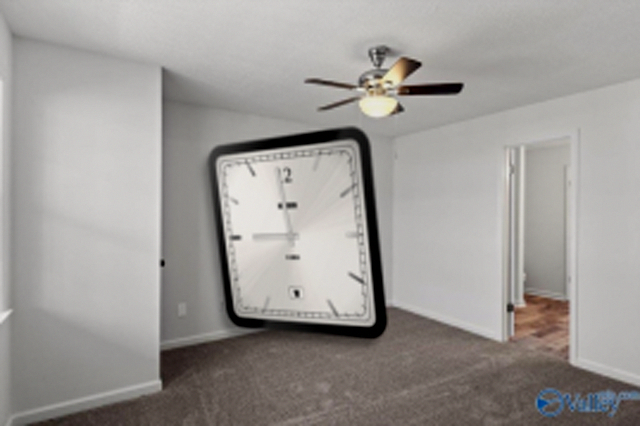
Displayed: 8 h 59 min
